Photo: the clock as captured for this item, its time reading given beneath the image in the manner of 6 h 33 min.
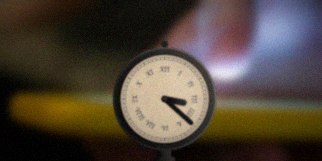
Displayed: 3 h 22 min
